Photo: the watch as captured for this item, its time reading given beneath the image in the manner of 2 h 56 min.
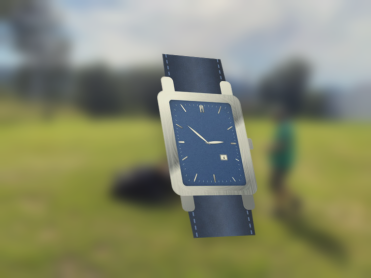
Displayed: 2 h 52 min
